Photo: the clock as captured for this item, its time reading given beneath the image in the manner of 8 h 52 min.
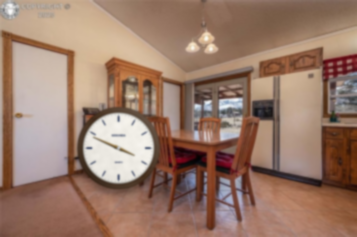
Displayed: 3 h 49 min
